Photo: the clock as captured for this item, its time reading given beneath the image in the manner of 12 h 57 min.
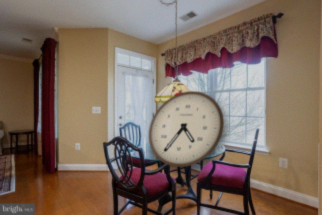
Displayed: 4 h 35 min
